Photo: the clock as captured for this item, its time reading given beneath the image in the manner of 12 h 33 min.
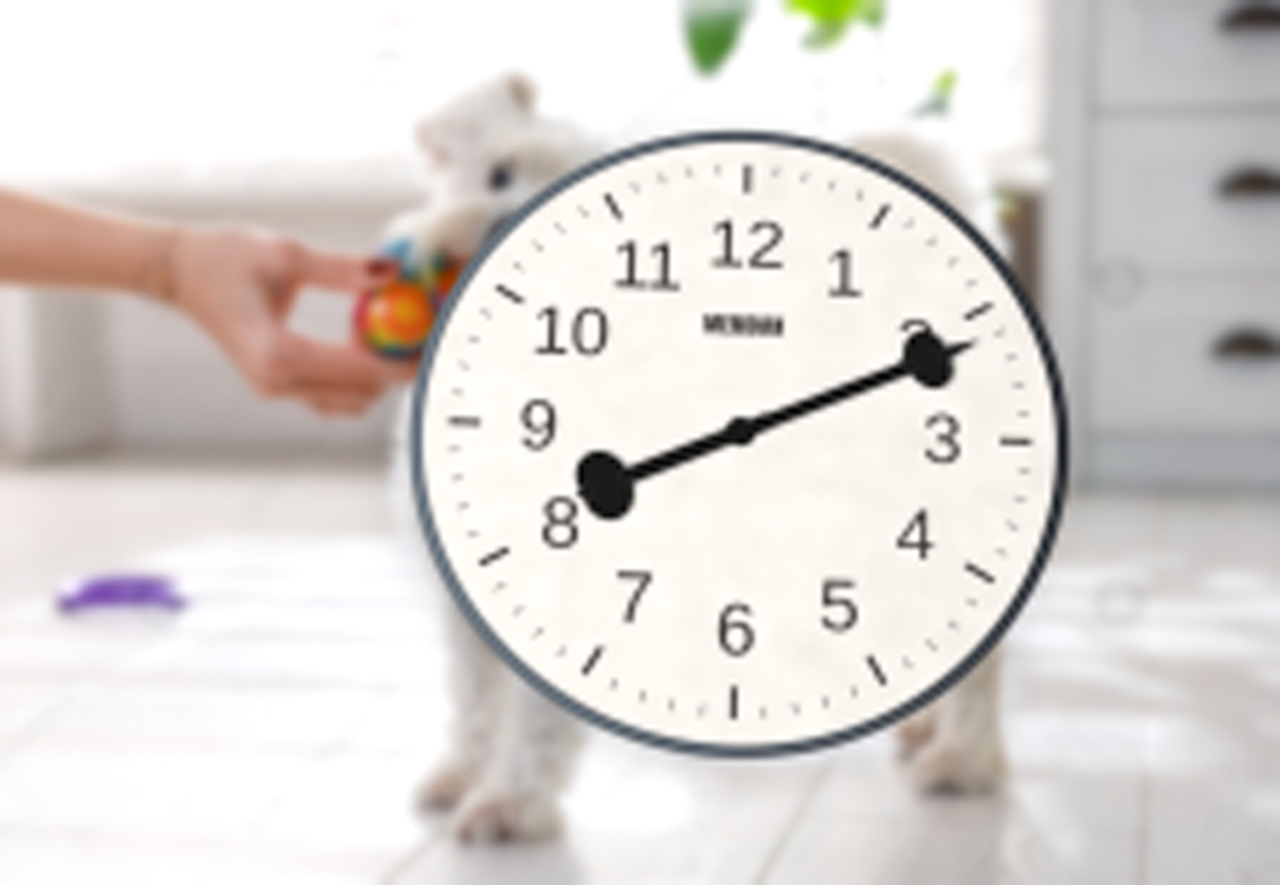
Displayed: 8 h 11 min
